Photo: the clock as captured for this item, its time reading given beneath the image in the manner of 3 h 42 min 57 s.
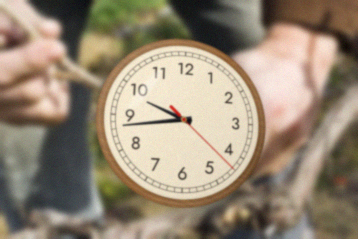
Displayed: 9 h 43 min 22 s
